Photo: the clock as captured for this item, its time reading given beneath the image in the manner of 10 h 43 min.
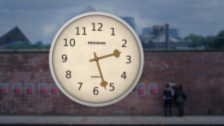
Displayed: 2 h 27 min
